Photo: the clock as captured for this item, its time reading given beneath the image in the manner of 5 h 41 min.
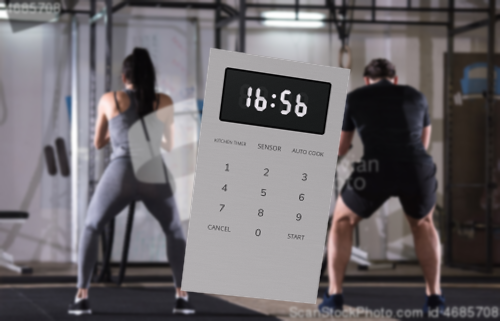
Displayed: 16 h 56 min
